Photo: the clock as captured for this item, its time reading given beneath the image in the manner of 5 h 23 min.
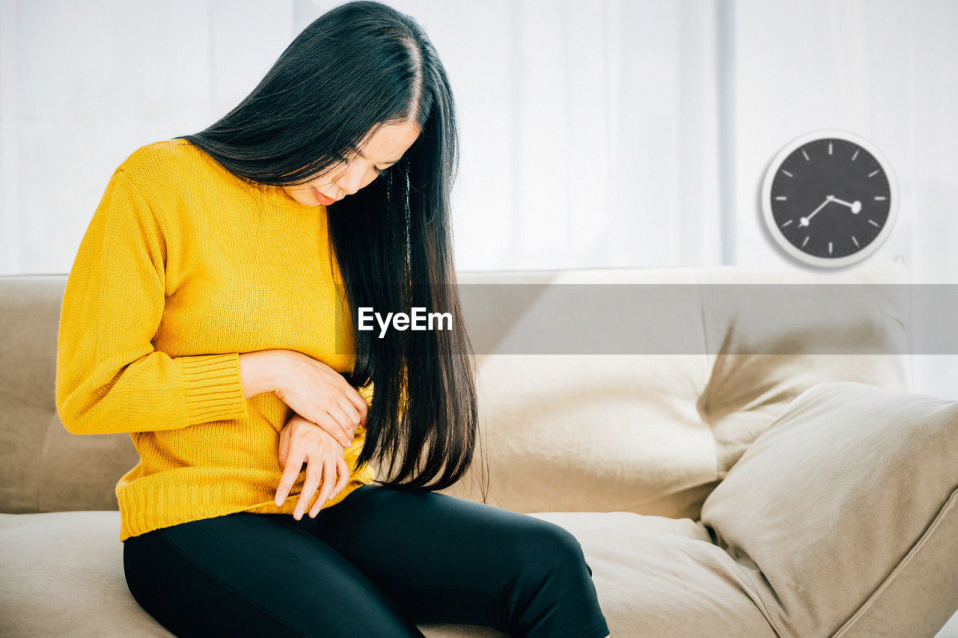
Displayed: 3 h 38 min
